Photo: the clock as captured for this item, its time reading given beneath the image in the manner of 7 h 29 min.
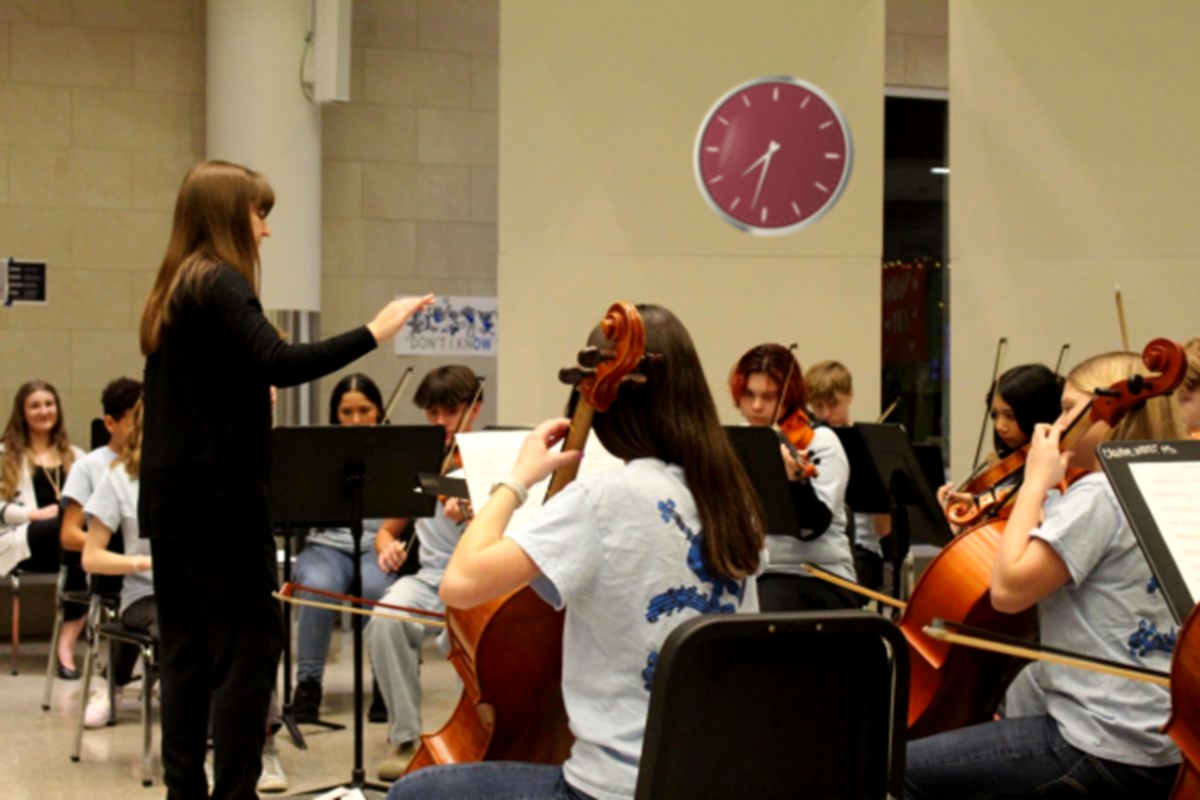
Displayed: 7 h 32 min
